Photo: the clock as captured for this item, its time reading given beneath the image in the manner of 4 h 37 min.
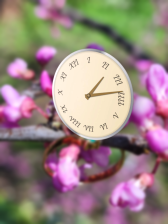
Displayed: 2 h 18 min
